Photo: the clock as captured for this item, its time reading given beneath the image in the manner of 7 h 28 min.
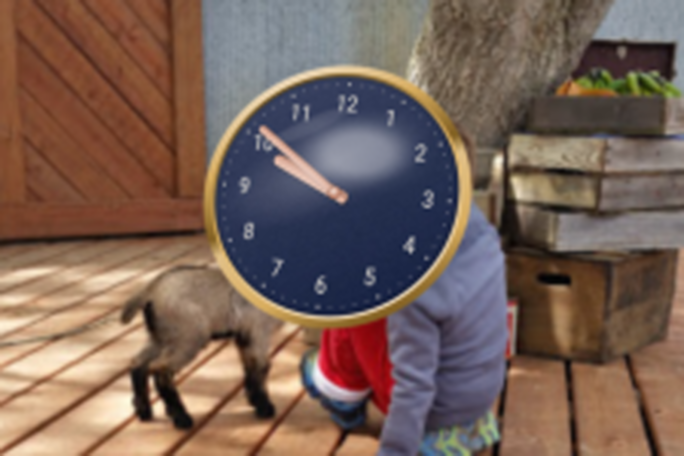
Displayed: 9 h 51 min
